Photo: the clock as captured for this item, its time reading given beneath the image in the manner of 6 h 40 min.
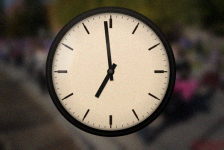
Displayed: 6 h 59 min
